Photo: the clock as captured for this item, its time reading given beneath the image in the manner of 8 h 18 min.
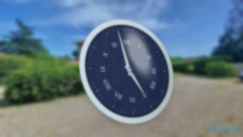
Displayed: 4 h 58 min
